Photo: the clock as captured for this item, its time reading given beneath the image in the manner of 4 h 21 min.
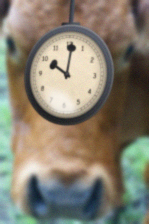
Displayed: 10 h 01 min
